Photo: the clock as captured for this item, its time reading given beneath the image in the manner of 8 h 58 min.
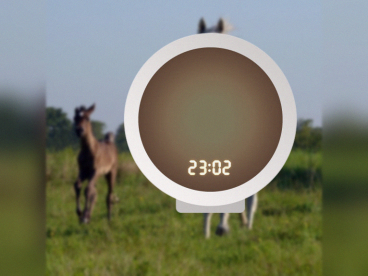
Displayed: 23 h 02 min
